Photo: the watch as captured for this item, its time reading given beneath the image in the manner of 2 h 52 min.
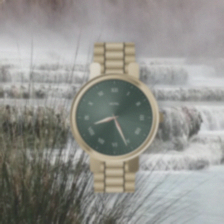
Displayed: 8 h 26 min
